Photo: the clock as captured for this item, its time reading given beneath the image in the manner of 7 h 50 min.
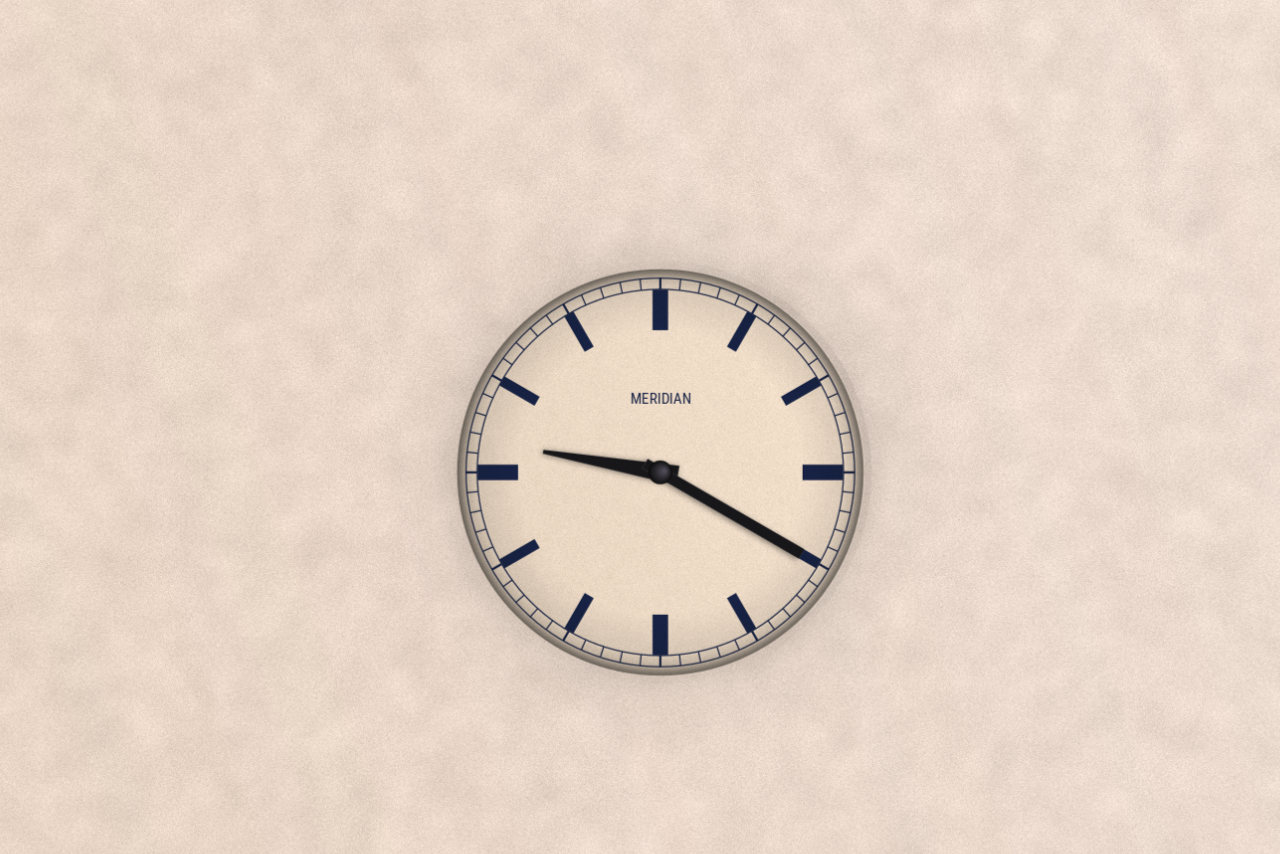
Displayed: 9 h 20 min
